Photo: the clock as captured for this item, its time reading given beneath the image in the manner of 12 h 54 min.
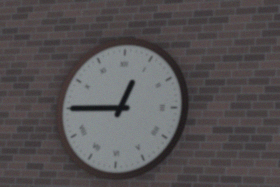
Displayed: 12 h 45 min
